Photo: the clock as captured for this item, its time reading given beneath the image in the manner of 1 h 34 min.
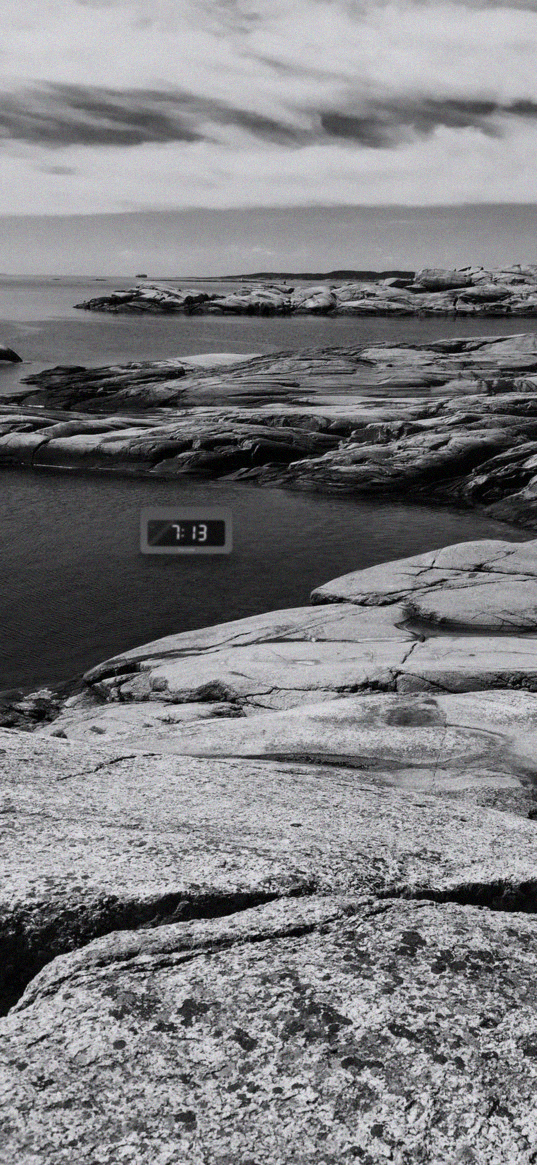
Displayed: 7 h 13 min
